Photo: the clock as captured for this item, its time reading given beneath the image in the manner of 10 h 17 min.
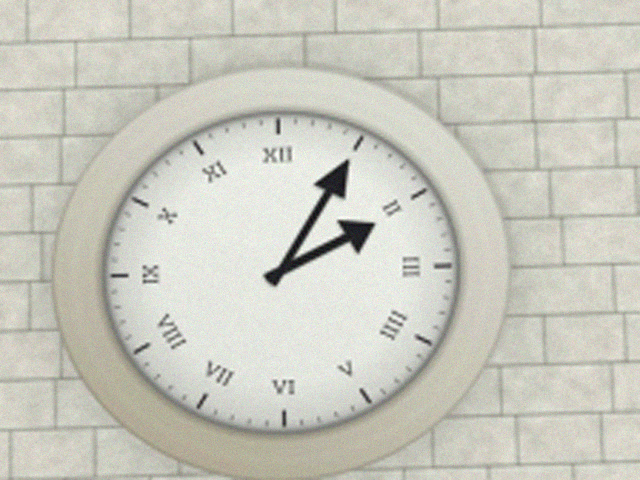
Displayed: 2 h 05 min
